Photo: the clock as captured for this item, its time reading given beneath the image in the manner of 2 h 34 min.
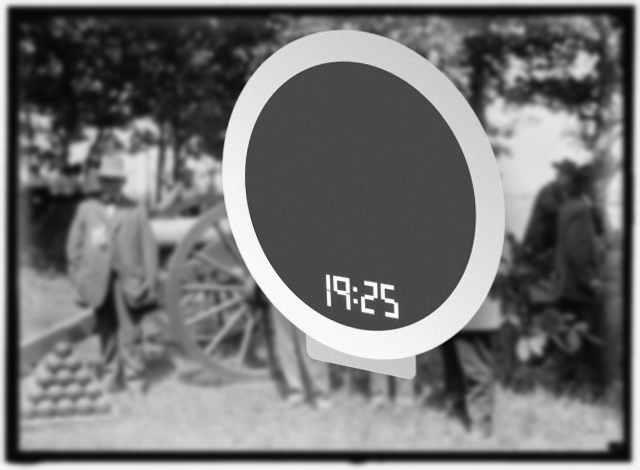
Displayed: 19 h 25 min
